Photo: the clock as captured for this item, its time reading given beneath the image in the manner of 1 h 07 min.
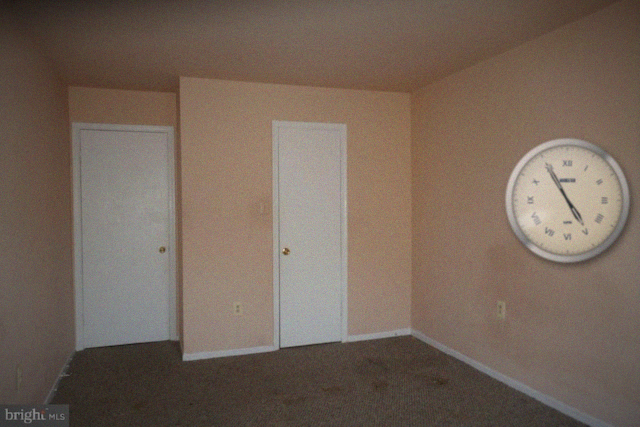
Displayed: 4 h 55 min
